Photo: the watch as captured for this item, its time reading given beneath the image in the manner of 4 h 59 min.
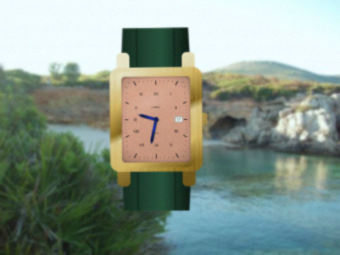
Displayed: 9 h 32 min
